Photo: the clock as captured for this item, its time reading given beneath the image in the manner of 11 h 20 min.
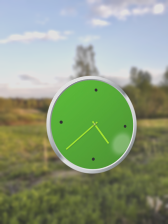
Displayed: 4 h 38 min
